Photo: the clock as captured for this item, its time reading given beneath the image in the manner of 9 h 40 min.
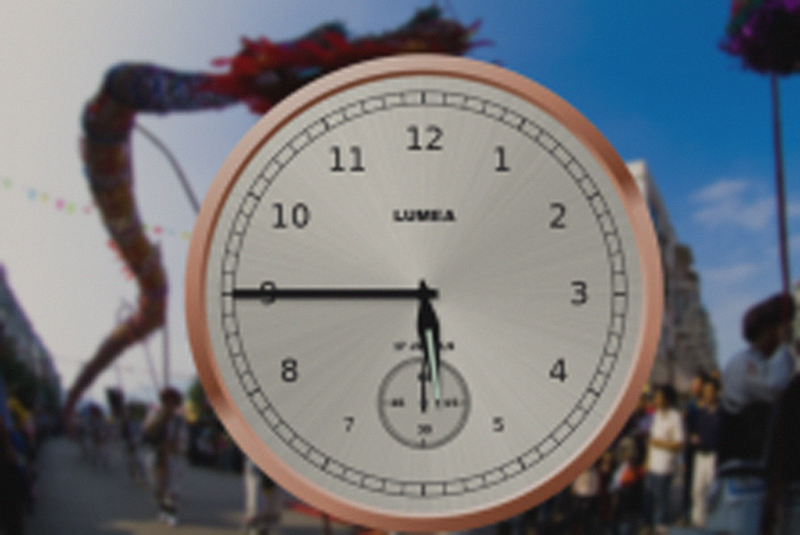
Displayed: 5 h 45 min
